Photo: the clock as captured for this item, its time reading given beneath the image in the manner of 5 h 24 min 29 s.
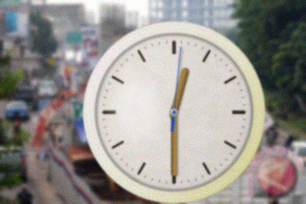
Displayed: 12 h 30 min 01 s
